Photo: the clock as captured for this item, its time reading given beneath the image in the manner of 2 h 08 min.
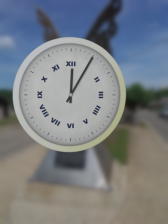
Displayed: 12 h 05 min
